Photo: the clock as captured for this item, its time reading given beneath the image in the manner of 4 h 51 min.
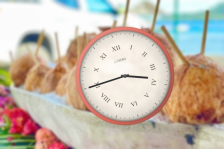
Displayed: 3 h 45 min
